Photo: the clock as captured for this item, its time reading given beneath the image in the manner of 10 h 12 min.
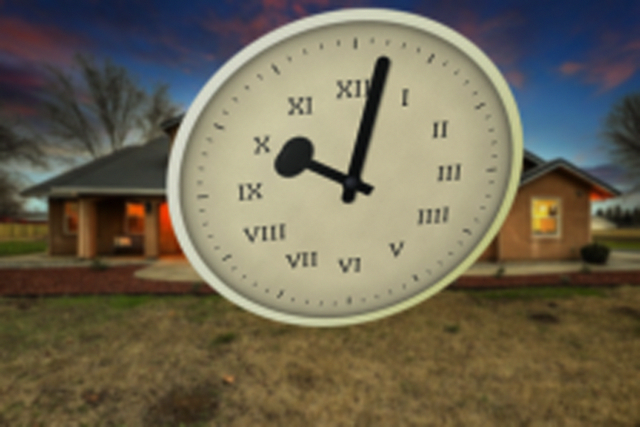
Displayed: 10 h 02 min
